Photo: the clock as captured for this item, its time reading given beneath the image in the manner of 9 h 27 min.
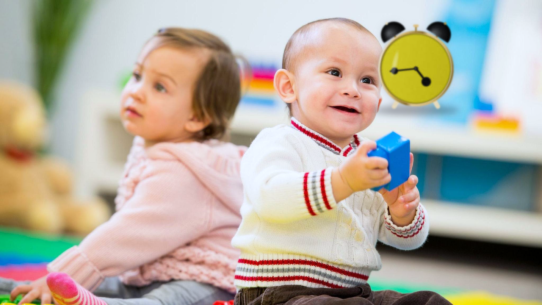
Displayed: 4 h 44 min
